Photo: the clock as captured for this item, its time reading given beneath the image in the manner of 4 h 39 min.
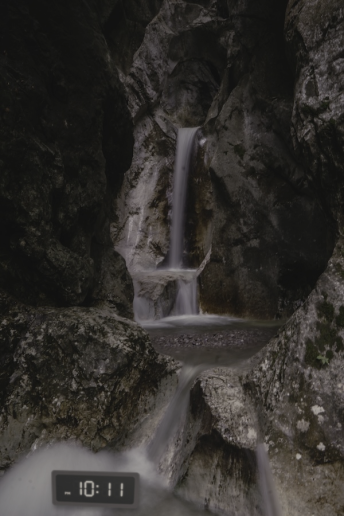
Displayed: 10 h 11 min
